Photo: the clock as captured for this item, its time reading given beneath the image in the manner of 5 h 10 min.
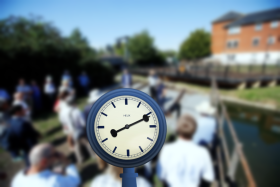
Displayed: 8 h 11 min
